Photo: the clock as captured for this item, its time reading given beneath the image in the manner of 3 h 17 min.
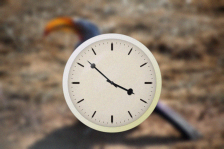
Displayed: 3 h 52 min
